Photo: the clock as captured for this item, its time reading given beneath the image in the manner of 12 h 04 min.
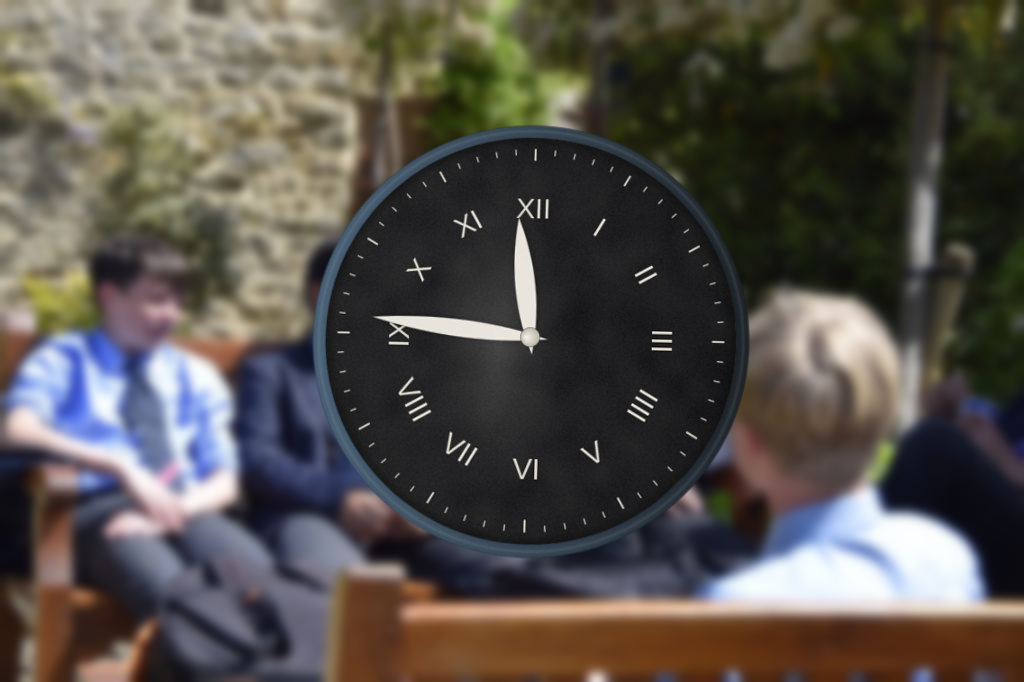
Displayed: 11 h 46 min
